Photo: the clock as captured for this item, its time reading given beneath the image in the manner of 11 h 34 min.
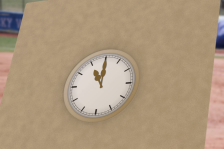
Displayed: 11 h 00 min
